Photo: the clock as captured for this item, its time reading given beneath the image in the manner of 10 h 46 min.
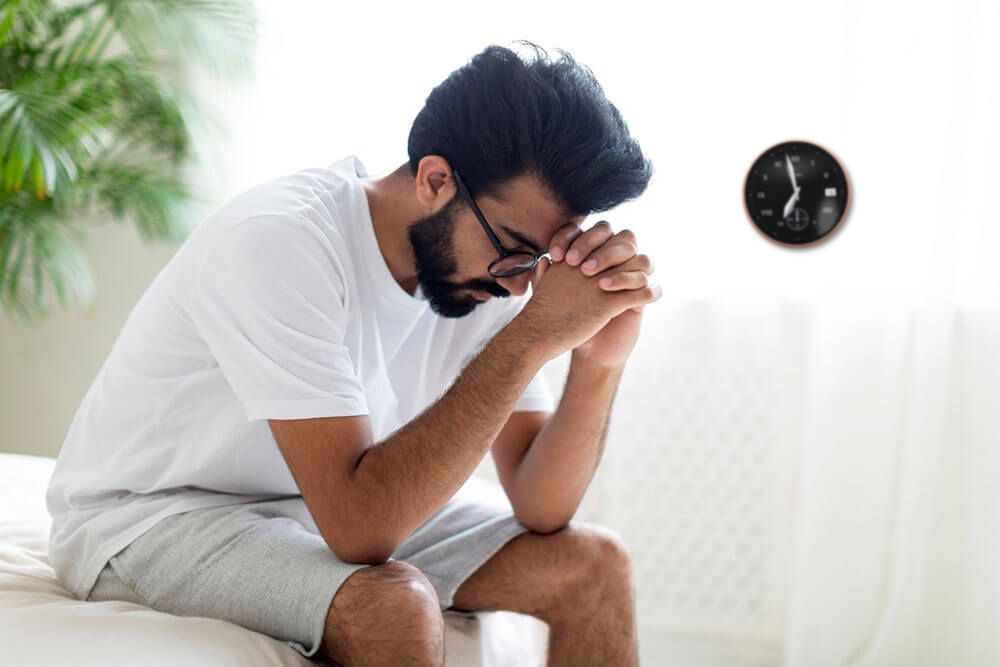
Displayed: 6 h 58 min
